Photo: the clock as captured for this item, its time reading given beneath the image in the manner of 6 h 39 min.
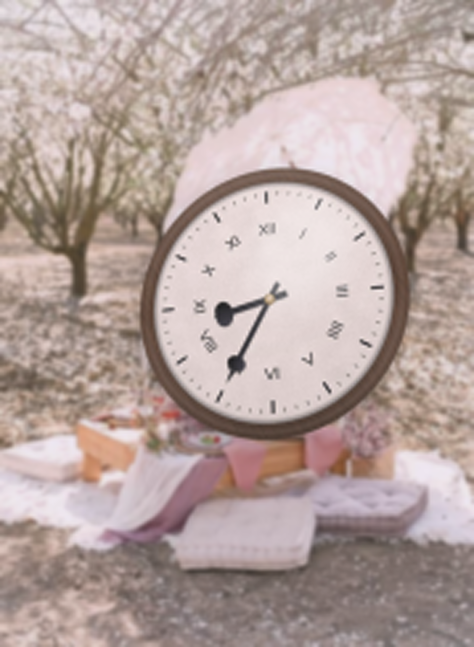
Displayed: 8 h 35 min
